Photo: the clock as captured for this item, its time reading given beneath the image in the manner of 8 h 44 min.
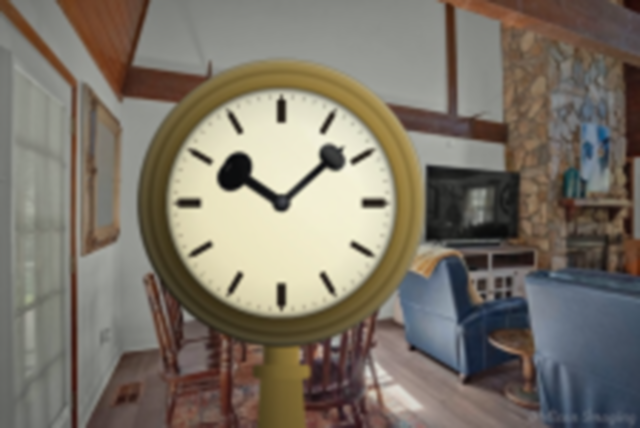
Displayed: 10 h 08 min
